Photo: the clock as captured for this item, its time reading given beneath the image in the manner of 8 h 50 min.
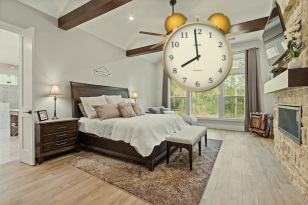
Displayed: 7 h 59 min
